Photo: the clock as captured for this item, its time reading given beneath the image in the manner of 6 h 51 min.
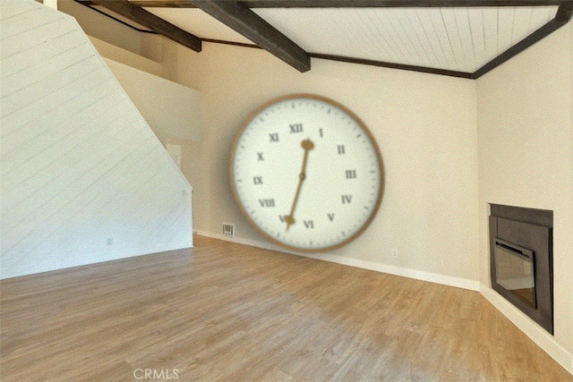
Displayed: 12 h 34 min
